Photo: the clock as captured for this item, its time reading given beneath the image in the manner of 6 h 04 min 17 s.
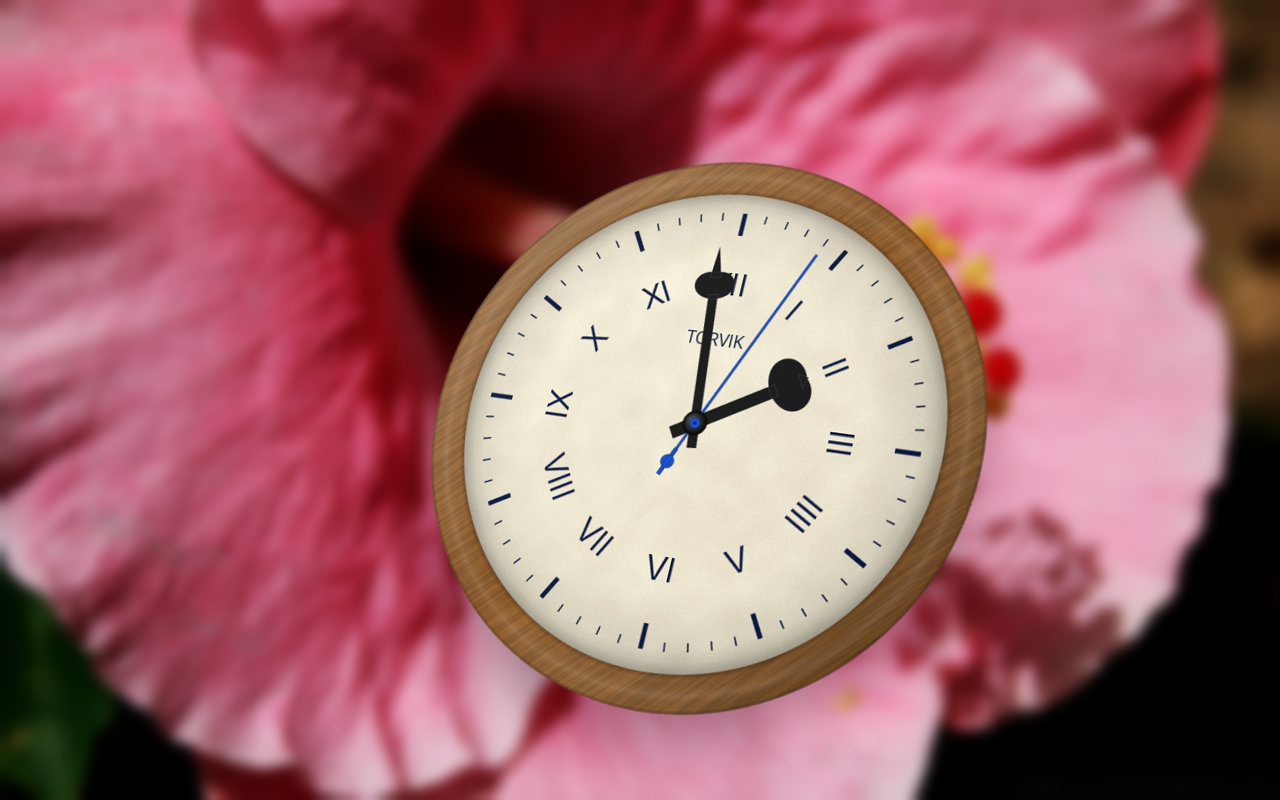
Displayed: 1 h 59 min 04 s
